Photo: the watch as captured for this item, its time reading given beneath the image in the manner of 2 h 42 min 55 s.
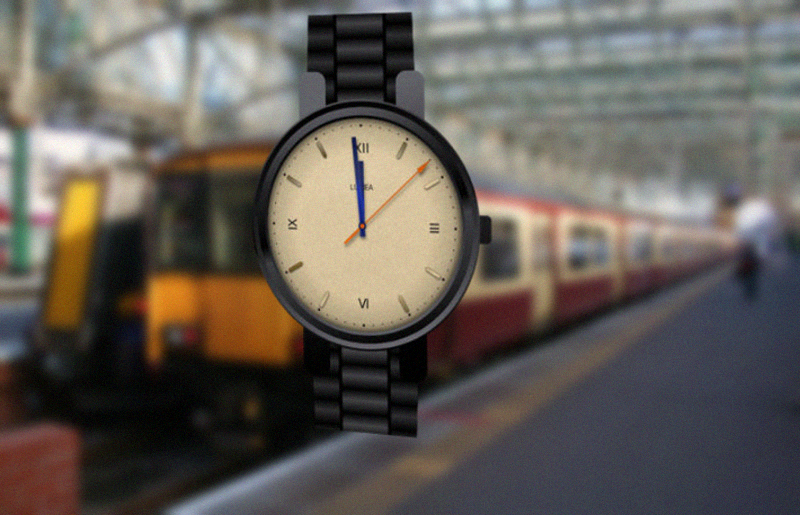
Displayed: 11 h 59 min 08 s
